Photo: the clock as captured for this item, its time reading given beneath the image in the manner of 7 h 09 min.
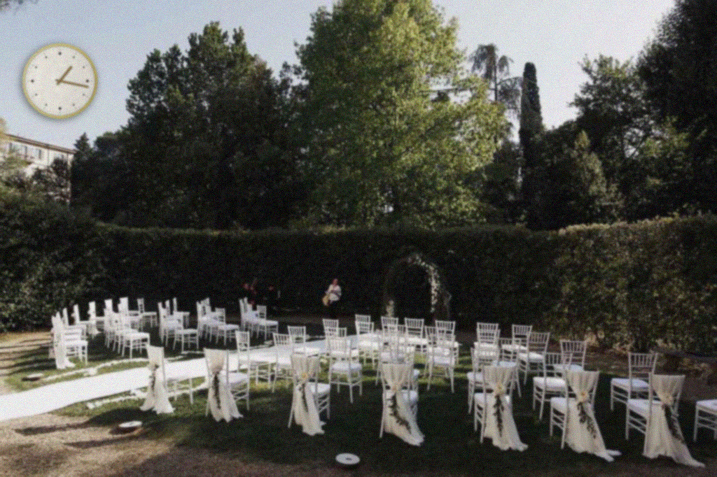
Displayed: 1 h 17 min
